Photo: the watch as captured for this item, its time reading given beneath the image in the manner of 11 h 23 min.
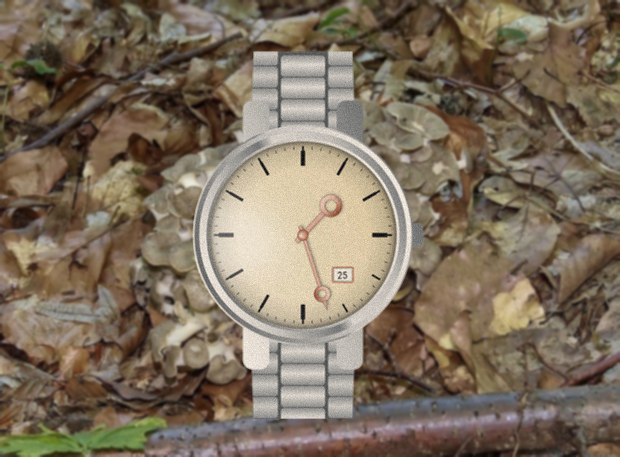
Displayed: 1 h 27 min
